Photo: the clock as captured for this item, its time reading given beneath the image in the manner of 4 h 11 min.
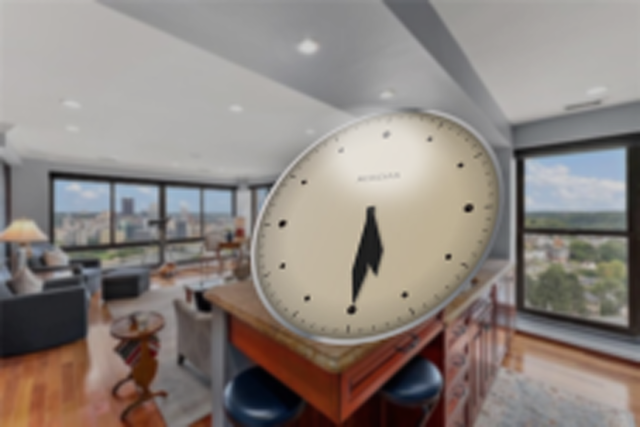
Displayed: 5 h 30 min
